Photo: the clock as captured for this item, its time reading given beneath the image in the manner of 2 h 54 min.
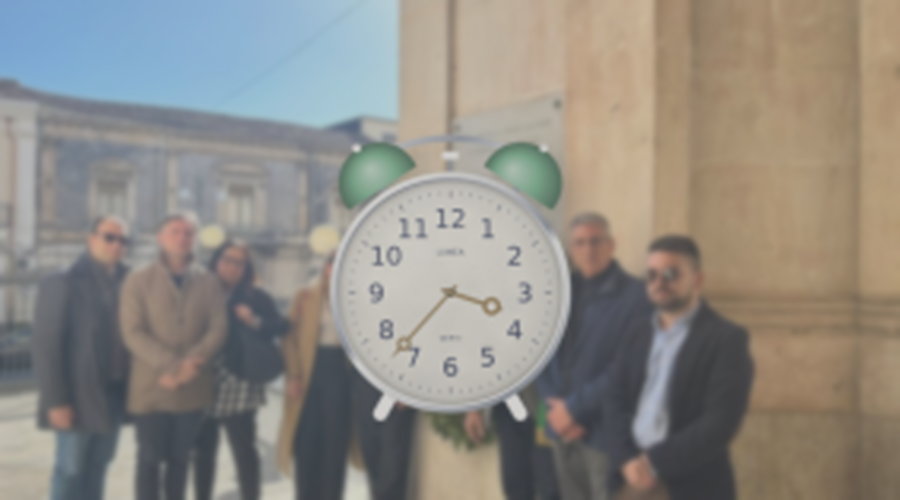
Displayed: 3 h 37 min
